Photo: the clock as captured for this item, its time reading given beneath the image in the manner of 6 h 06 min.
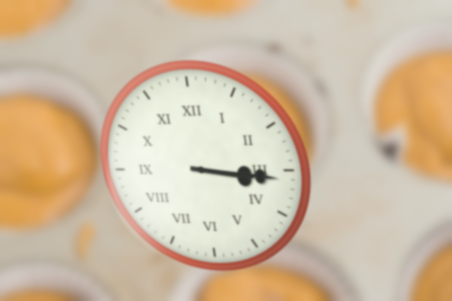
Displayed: 3 h 16 min
